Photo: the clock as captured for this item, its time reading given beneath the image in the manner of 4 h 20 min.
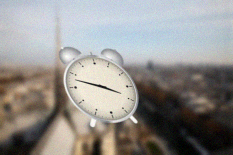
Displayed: 3 h 48 min
